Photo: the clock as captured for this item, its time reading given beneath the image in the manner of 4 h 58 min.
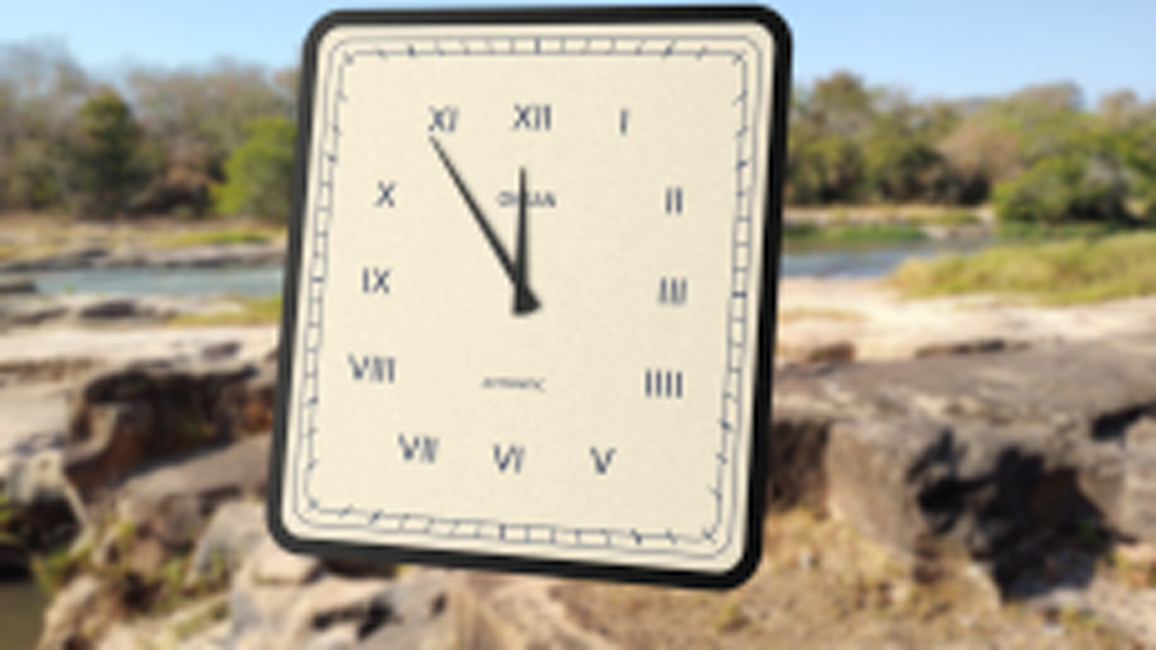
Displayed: 11 h 54 min
